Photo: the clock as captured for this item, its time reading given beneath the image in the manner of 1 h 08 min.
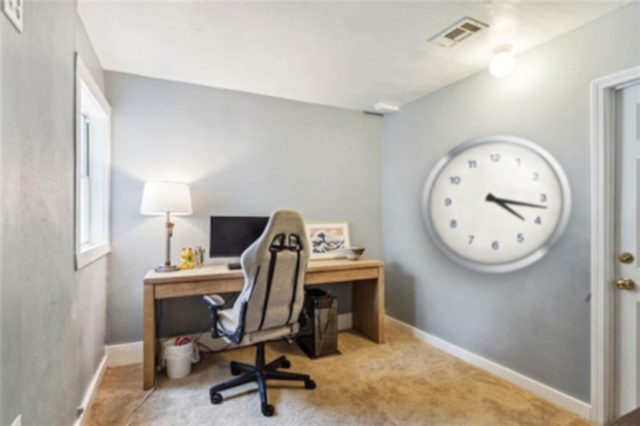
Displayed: 4 h 17 min
